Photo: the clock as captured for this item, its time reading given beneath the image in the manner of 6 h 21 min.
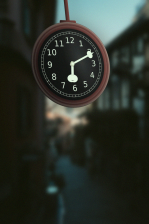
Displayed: 6 h 11 min
